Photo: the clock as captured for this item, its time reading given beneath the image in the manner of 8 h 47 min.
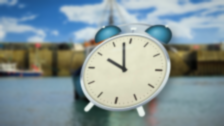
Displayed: 9 h 58 min
